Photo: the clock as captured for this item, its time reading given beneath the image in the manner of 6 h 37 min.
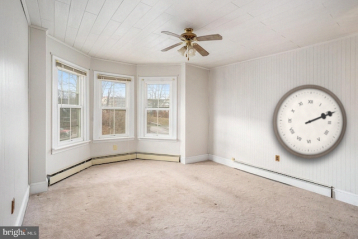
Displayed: 2 h 11 min
